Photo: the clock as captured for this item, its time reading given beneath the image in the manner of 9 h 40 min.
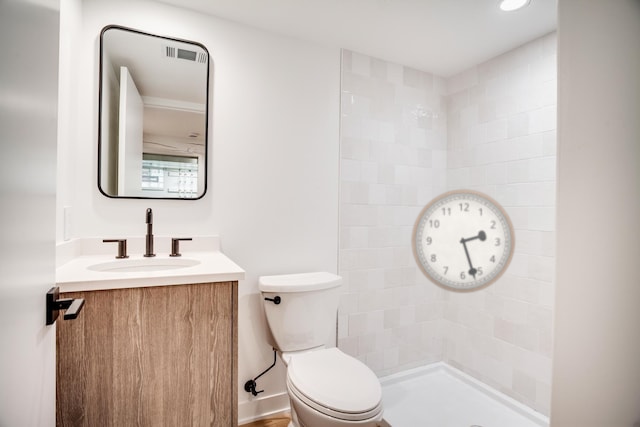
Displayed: 2 h 27 min
